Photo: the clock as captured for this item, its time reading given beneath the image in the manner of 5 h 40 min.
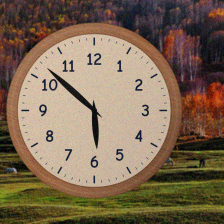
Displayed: 5 h 52 min
